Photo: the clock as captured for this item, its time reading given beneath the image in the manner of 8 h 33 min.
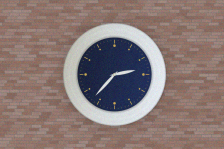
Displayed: 2 h 37 min
